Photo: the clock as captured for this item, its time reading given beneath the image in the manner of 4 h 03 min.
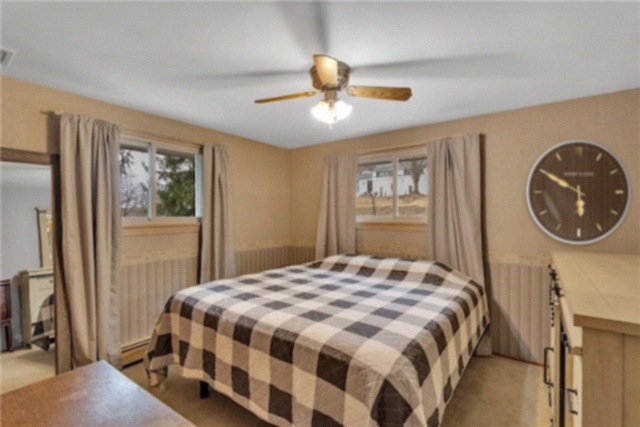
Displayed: 5 h 50 min
